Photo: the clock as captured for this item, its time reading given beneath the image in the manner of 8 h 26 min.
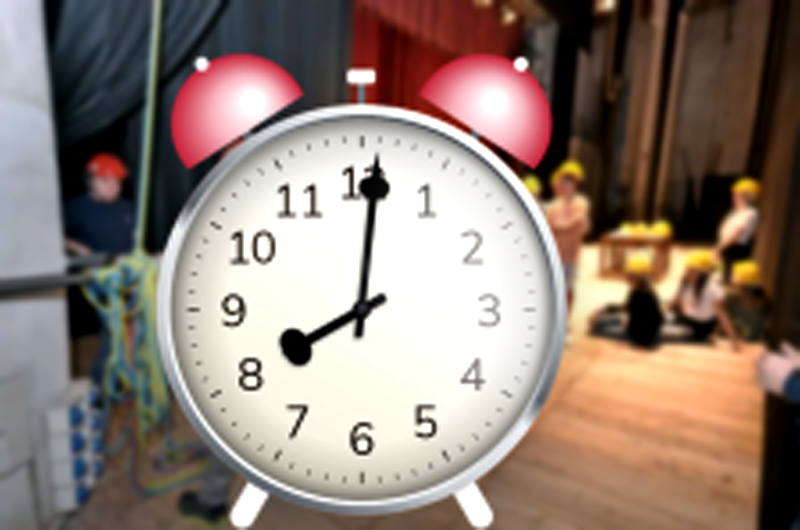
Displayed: 8 h 01 min
